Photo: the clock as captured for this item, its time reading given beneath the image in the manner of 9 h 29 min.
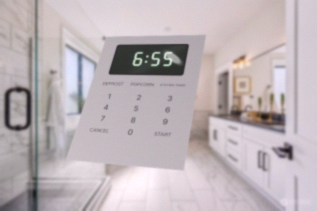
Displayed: 6 h 55 min
